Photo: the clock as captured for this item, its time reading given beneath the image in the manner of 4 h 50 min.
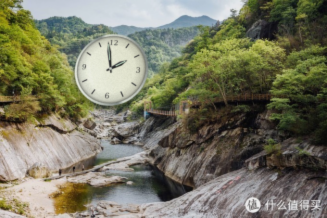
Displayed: 1 h 58 min
